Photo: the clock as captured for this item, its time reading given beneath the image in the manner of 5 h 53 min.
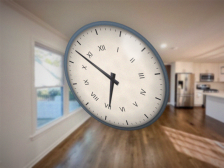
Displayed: 6 h 53 min
